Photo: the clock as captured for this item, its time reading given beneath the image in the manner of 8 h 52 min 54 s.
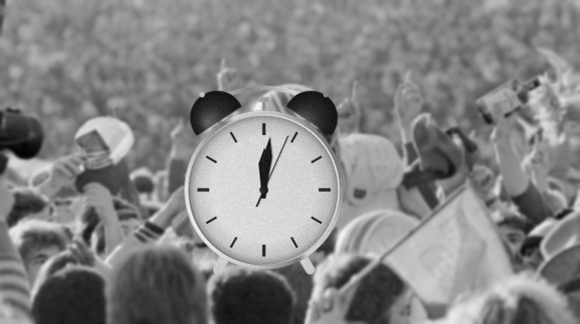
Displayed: 12 h 01 min 04 s
